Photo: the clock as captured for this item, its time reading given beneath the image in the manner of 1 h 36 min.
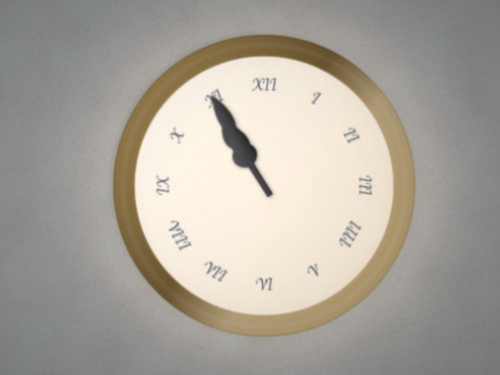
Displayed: 10 h 55 min
